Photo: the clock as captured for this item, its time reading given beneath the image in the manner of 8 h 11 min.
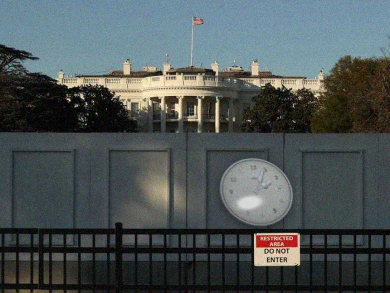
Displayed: 2 h 04 min
